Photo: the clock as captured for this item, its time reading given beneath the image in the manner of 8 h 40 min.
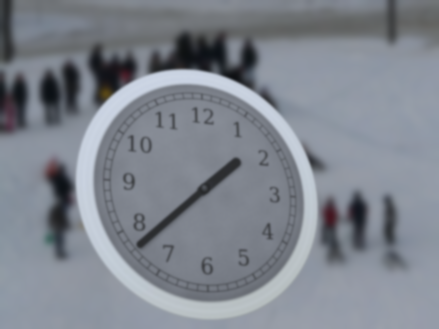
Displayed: 1 h 38 min
